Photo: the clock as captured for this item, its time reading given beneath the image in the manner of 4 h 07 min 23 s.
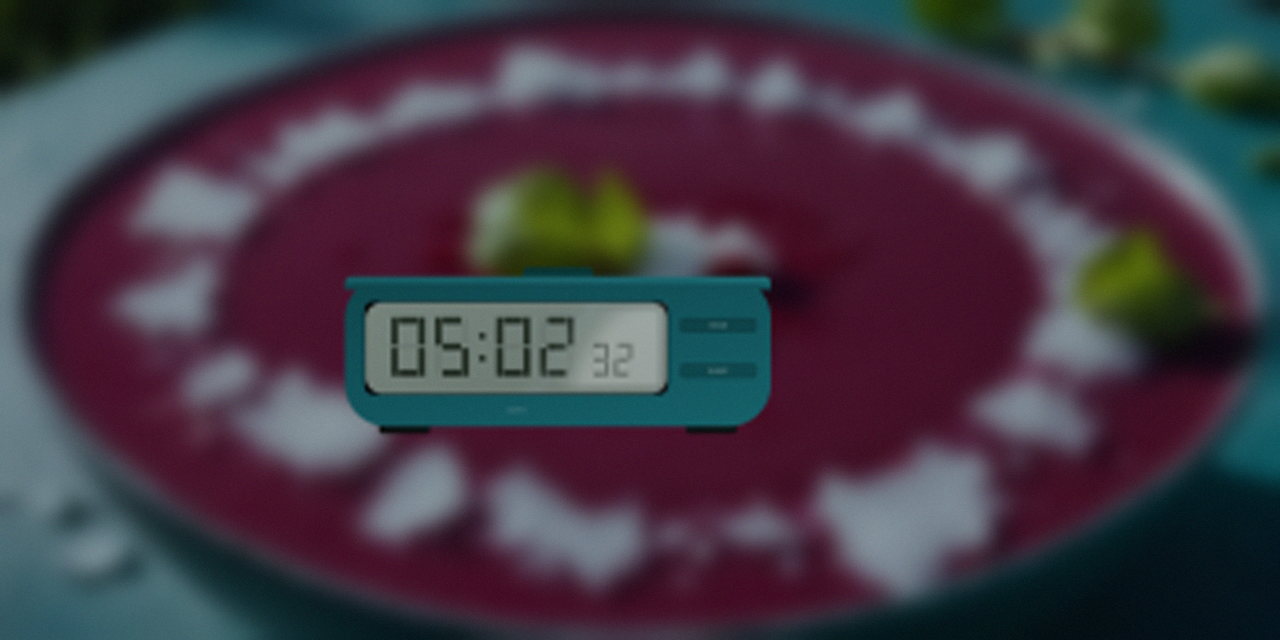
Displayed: 5 h 02 min 32 s
